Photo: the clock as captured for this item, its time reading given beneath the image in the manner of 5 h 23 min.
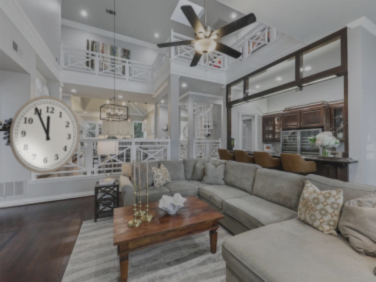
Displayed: 11 h 55 min
